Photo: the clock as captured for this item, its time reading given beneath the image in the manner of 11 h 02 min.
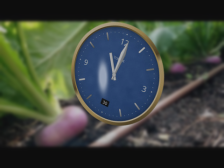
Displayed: 11 h 01 min
